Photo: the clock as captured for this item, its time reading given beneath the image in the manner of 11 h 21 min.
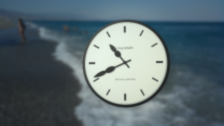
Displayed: 10 h 41 min
